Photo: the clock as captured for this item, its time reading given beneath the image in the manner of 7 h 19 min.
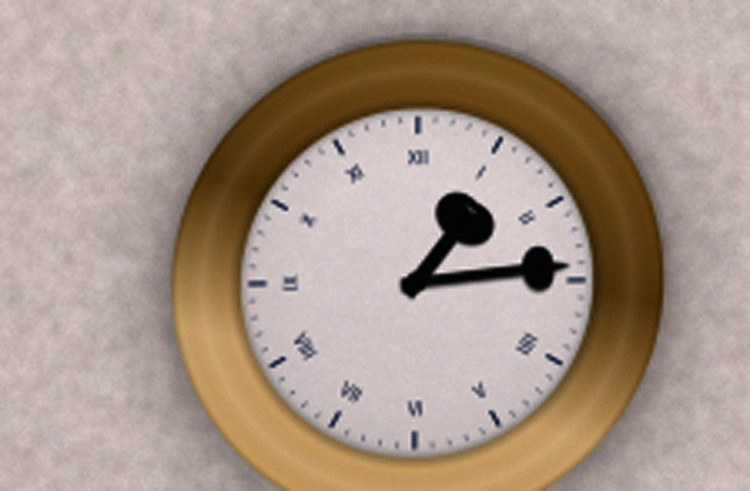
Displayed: 1 h 14 min
